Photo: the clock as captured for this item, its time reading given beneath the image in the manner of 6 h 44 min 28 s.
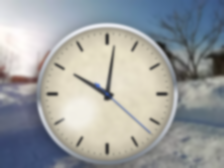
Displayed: 10 h 01 min 22 s
